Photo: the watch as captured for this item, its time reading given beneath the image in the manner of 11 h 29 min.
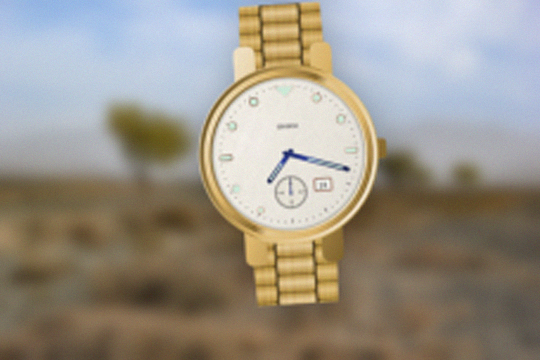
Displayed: 7 h 18 min
